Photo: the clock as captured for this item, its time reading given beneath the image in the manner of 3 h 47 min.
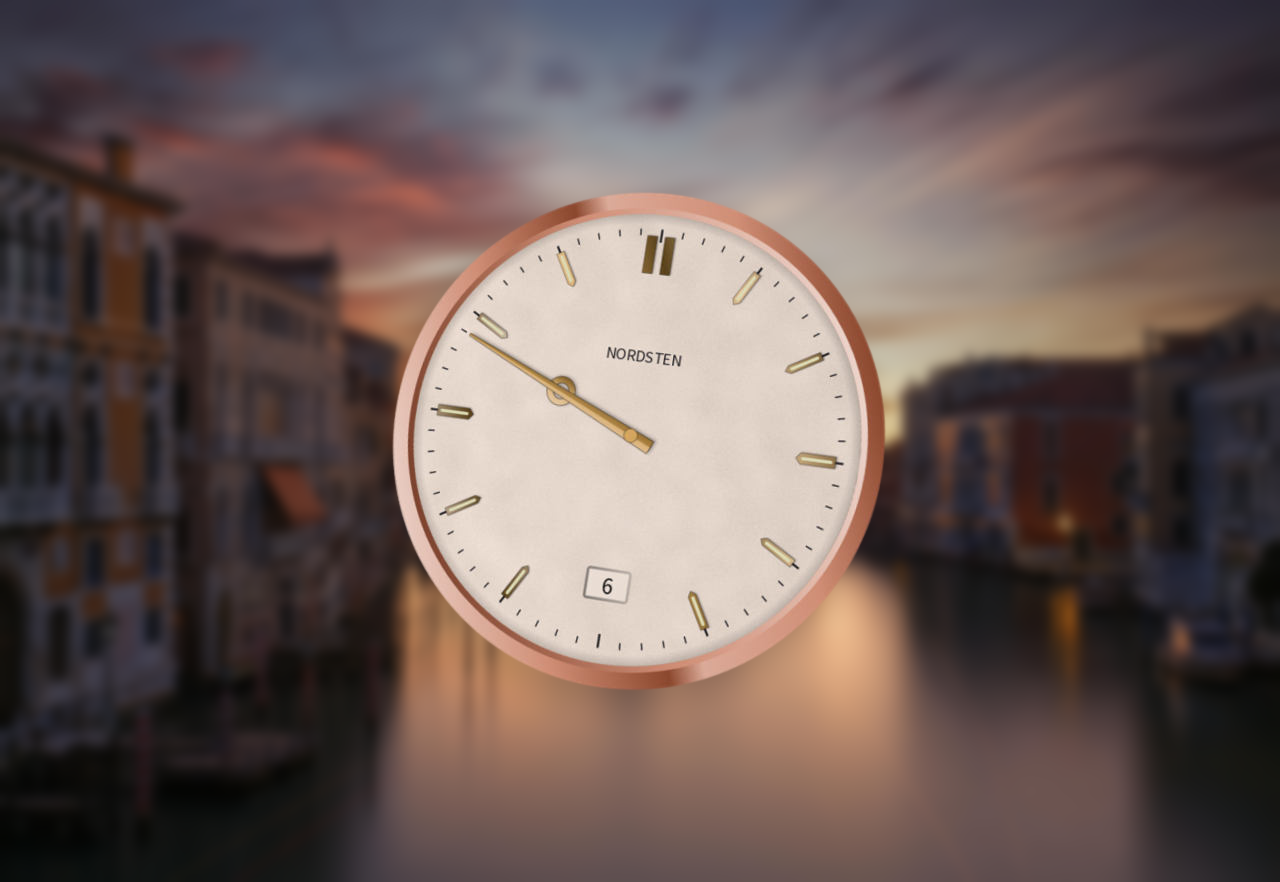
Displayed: 9 h 49 min
